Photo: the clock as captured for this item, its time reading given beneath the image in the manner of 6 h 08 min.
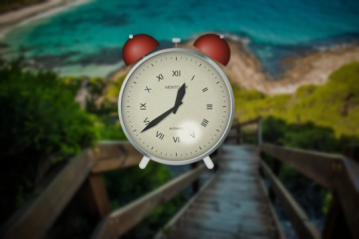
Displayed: 12 h 39 min
